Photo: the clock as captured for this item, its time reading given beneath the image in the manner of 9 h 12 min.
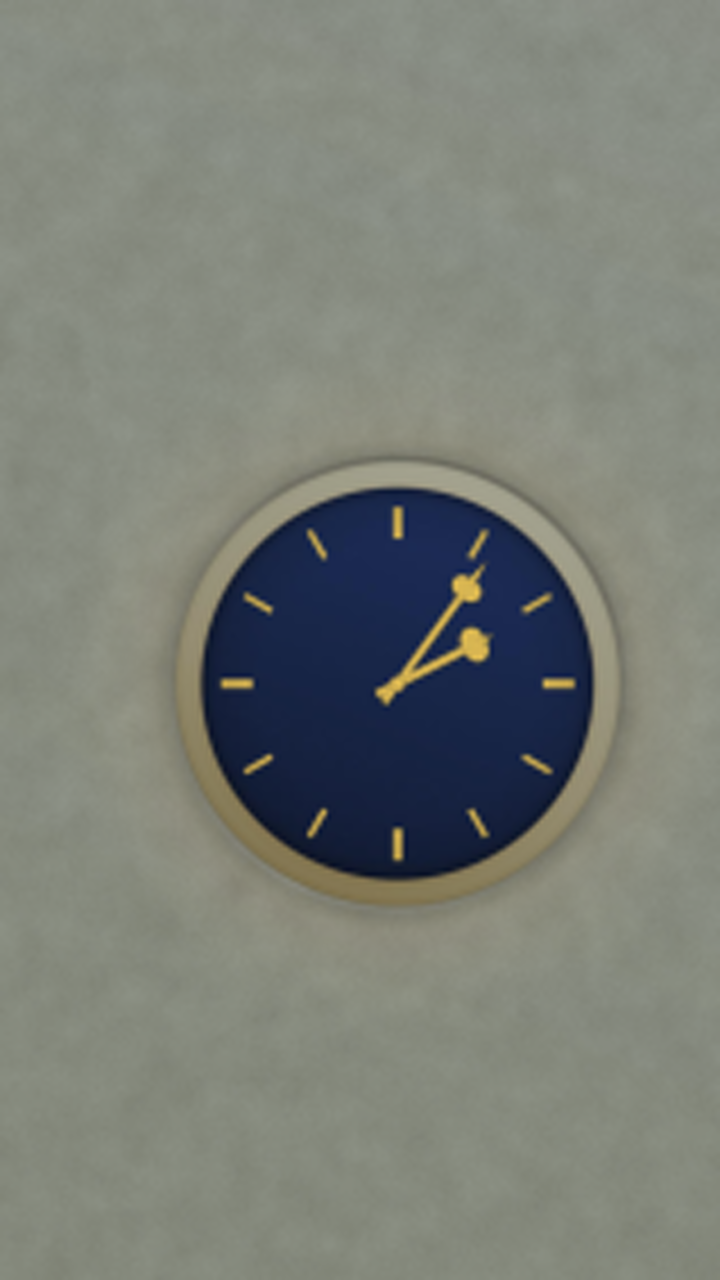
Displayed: 2 h 06 min
